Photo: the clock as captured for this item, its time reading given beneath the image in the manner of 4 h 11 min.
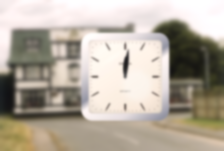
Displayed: 12 h 01 min
